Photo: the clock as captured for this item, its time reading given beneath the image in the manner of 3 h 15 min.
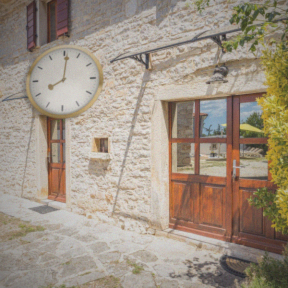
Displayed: 8 h 01 min
